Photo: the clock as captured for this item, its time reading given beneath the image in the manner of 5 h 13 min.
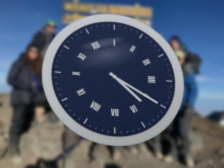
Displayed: 5 h 25 min
